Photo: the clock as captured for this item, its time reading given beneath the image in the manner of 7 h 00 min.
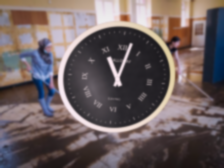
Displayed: 11 h 02 min
